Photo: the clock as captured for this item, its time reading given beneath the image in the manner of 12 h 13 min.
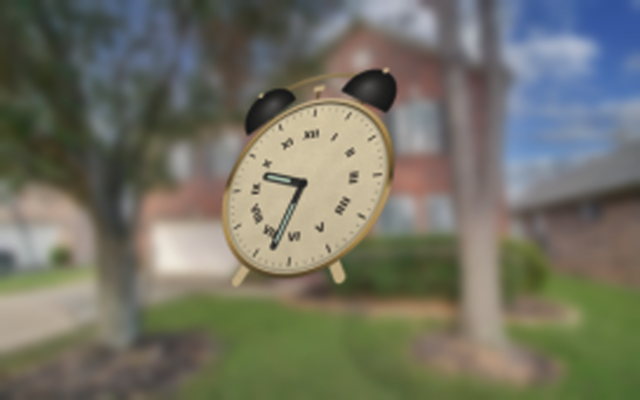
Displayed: 9 h 33 min
